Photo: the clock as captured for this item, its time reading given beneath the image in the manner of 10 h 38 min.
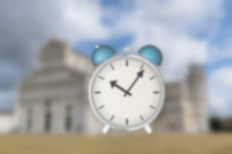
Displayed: 10 h 06 min
